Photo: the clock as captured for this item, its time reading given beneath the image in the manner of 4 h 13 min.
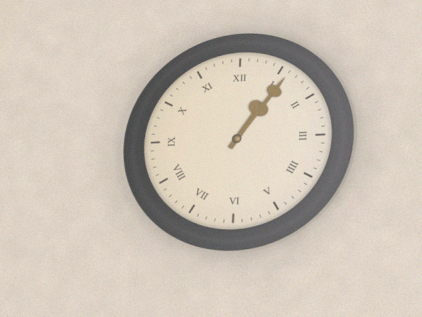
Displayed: 1 h 06 min
